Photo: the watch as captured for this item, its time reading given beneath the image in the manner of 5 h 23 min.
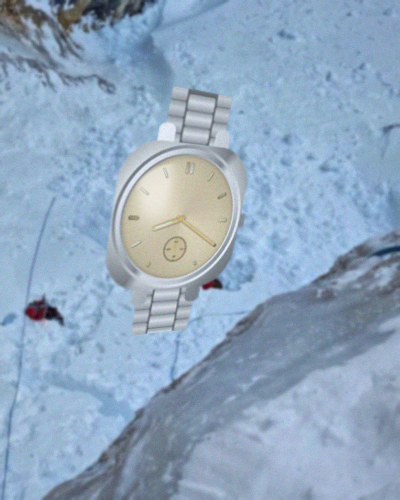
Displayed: 8 h 20 min
